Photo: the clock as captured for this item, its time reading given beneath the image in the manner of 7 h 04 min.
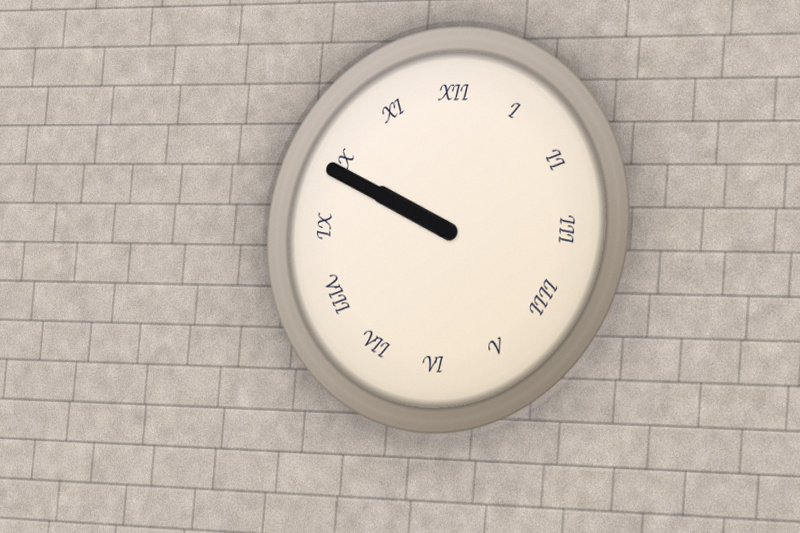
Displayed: 9 h 49 min
